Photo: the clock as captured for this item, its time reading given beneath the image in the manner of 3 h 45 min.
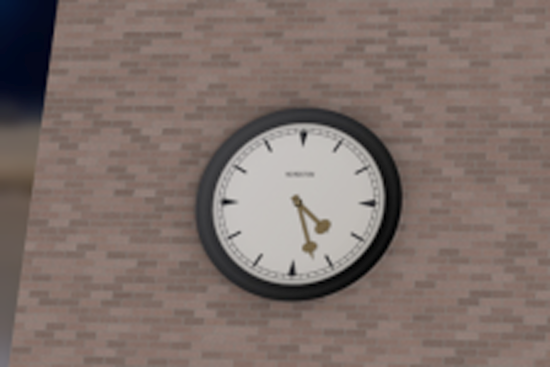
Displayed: 4 h 27 min
